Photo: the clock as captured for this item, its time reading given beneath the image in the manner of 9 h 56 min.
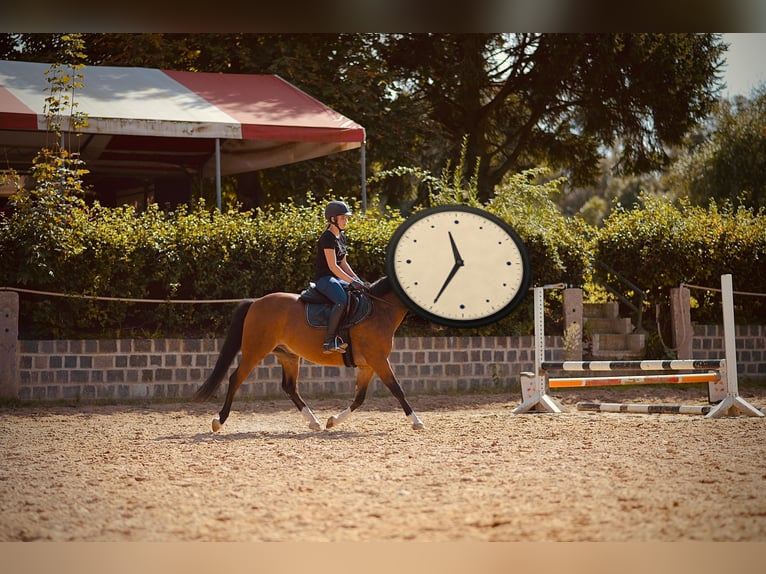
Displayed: 11 h 35 min
